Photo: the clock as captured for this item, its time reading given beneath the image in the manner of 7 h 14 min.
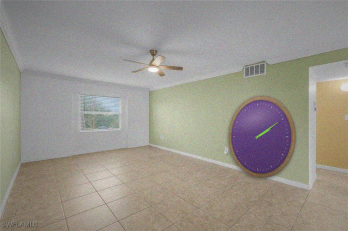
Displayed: 2 h 10 min
